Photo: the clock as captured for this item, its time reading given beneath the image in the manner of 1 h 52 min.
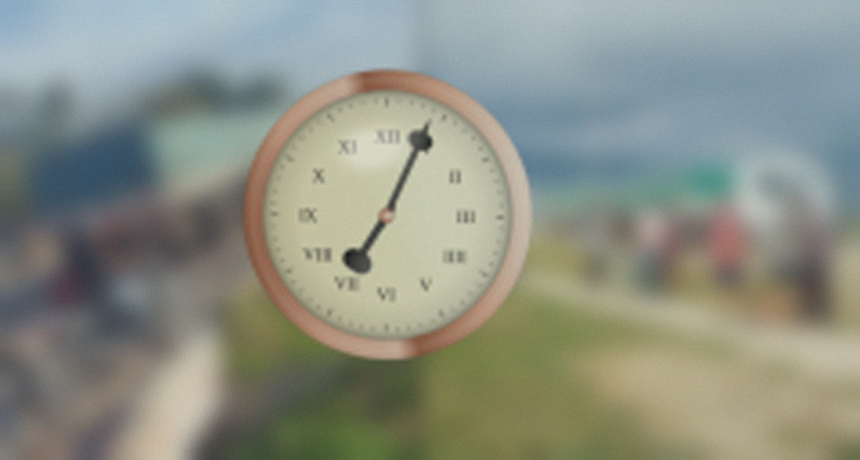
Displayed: 7 h 04 min
